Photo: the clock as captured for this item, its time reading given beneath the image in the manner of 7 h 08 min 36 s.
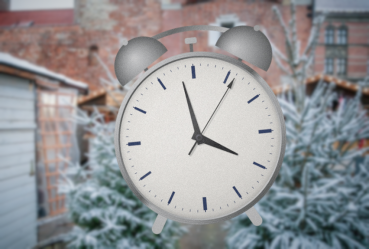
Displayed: 3 h 58 min 06 s
